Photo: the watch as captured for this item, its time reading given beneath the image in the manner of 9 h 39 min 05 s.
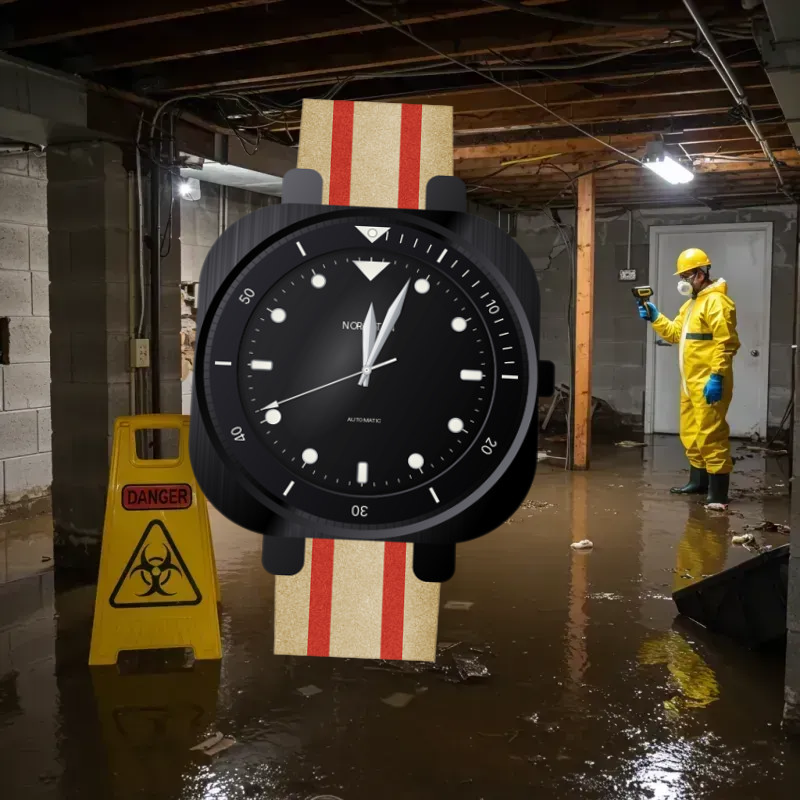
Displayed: 12 h 03 min 41 s
